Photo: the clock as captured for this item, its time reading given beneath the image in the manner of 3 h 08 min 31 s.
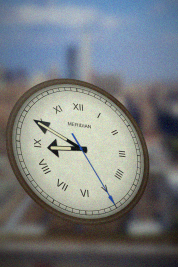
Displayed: 8 h 49 min 25 s
